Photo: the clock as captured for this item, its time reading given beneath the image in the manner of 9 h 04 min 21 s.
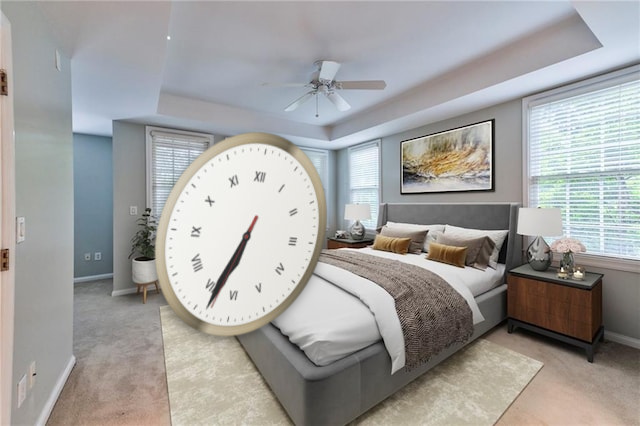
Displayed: 6 h 33 min 33 s
